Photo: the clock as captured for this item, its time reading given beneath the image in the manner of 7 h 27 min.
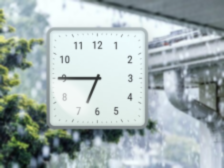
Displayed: 6 h 45 min
